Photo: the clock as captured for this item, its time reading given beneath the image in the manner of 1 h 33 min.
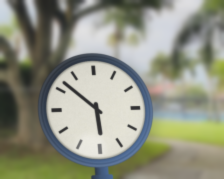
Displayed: 5 h 52 min
